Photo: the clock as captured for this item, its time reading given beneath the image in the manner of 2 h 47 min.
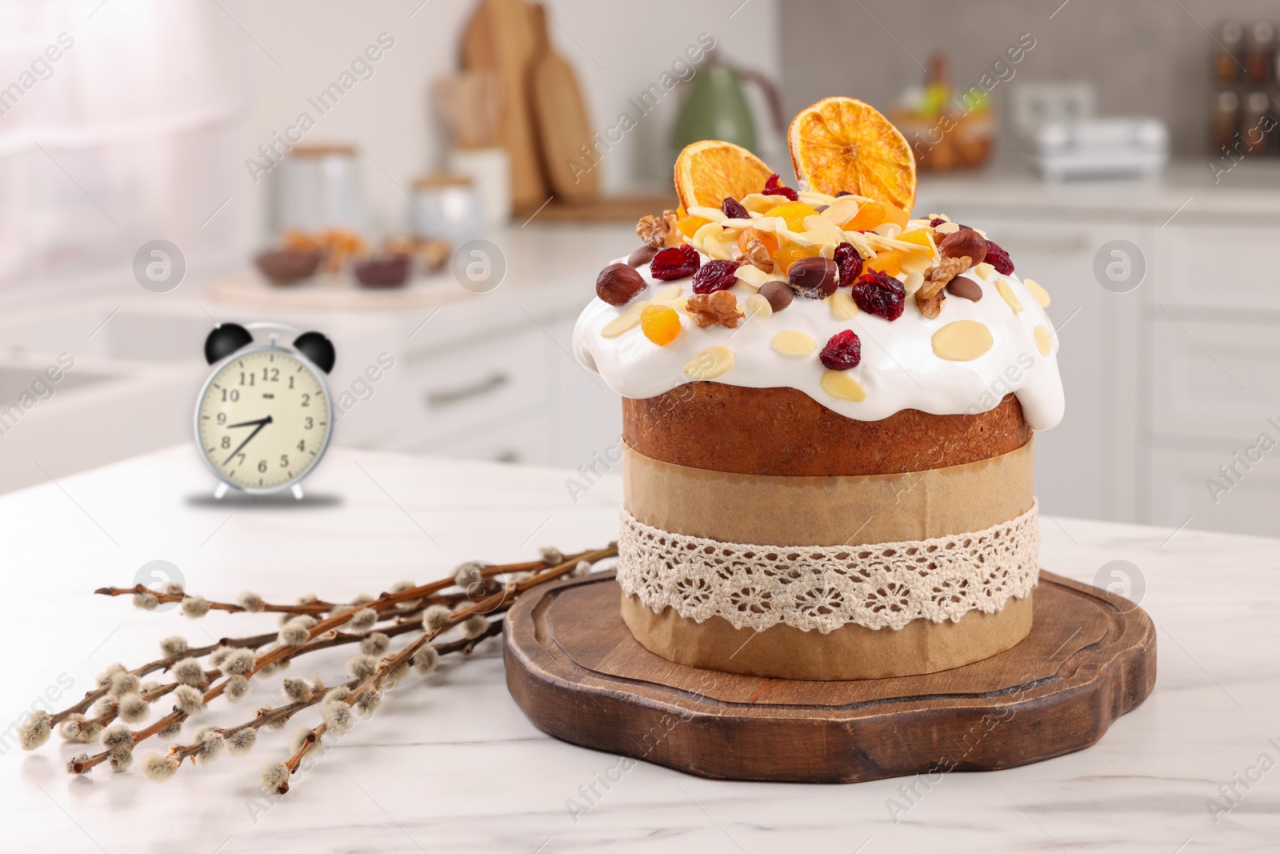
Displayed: 8 h 37 min
